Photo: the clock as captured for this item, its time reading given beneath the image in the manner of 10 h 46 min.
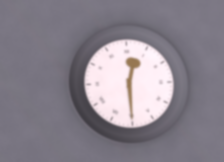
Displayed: 12 h 30 min
